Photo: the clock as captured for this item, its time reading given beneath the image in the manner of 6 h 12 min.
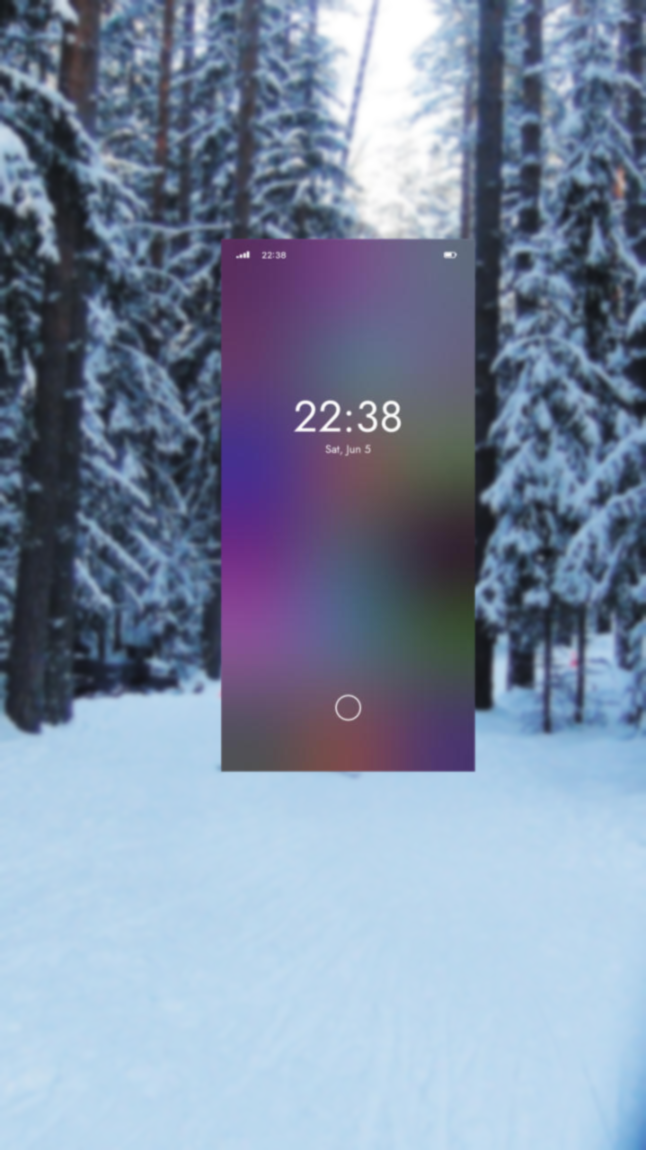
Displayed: 22 h 38 min
